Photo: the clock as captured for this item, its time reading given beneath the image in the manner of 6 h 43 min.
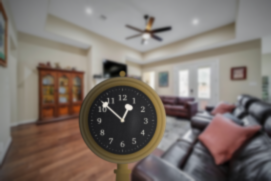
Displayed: 12 h 52 min
